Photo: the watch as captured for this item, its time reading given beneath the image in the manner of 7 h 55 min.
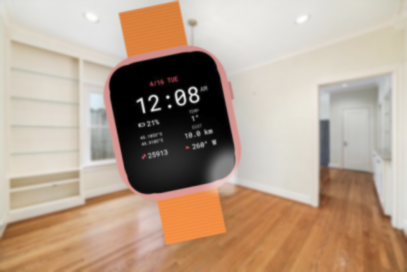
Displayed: 12 h 08 min
